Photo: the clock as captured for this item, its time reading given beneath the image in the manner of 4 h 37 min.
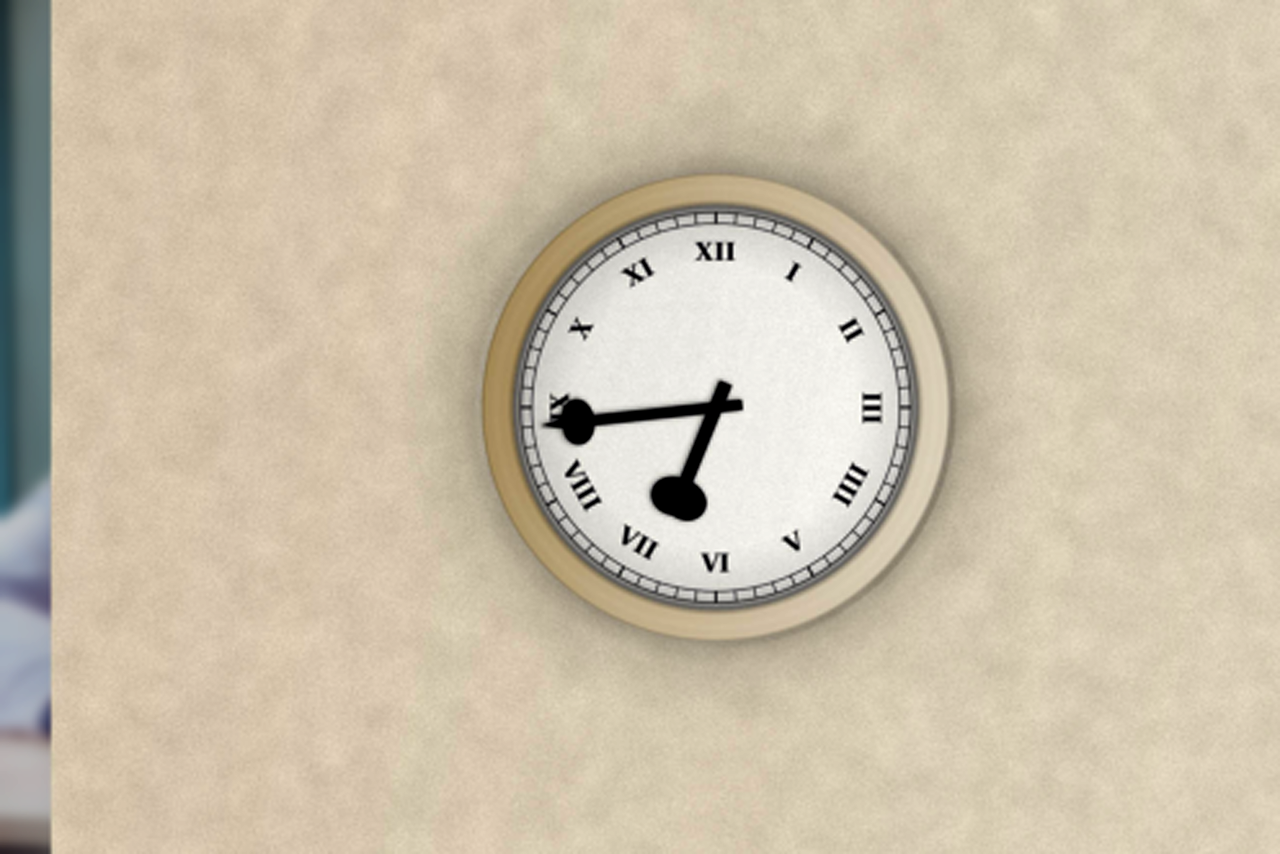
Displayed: 6 h 44 min
